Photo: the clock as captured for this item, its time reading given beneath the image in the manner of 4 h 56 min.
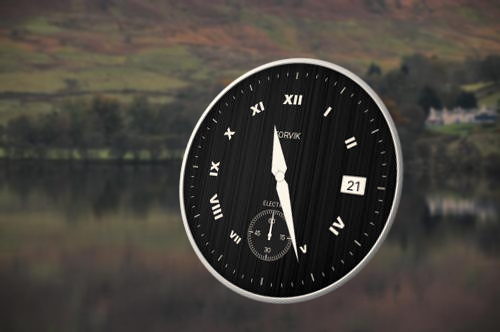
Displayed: 11 h 26 min
